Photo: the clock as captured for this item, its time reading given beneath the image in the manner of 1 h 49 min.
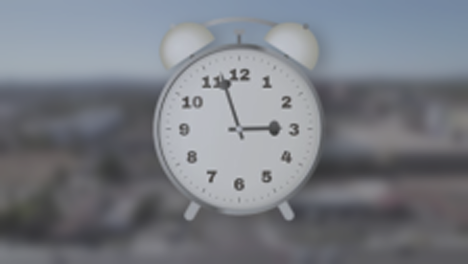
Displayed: 2 h 57 min
